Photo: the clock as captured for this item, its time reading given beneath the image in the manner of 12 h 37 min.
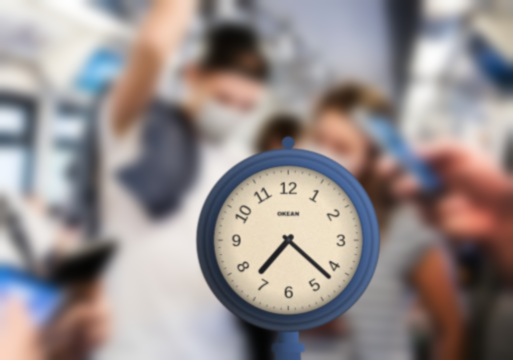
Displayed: 7 h 22 min
